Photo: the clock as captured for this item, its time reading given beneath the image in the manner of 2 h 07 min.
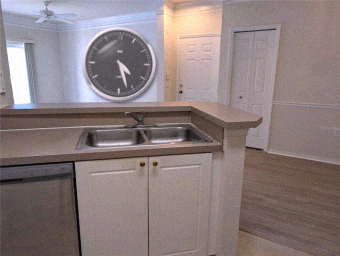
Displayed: 4 h 27 min
